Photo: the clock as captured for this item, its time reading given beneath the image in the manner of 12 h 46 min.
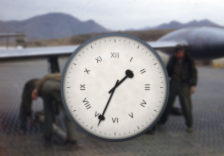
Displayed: 1 h 34 min
